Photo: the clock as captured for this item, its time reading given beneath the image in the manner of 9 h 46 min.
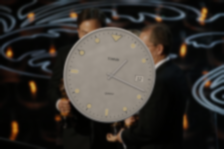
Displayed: 1 h 18 min
